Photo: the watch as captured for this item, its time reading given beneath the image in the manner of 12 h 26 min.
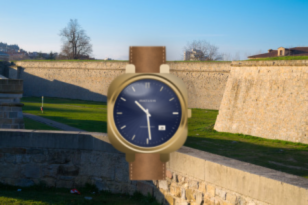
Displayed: 10 h 29 min
